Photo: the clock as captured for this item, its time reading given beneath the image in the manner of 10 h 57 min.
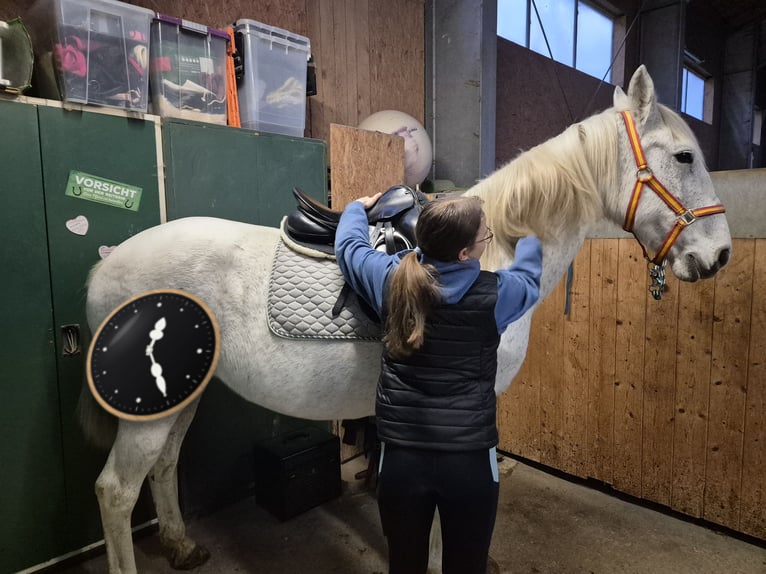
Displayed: 12 h 25 min
